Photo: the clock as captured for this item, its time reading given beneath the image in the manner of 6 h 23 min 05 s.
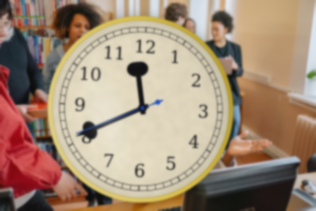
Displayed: 11 h 40 min 41 s
